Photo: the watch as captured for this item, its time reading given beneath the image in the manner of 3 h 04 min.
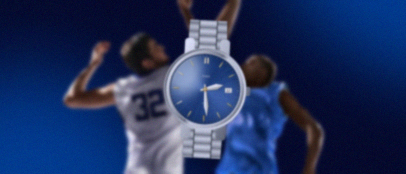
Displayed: 2 h 29 min
